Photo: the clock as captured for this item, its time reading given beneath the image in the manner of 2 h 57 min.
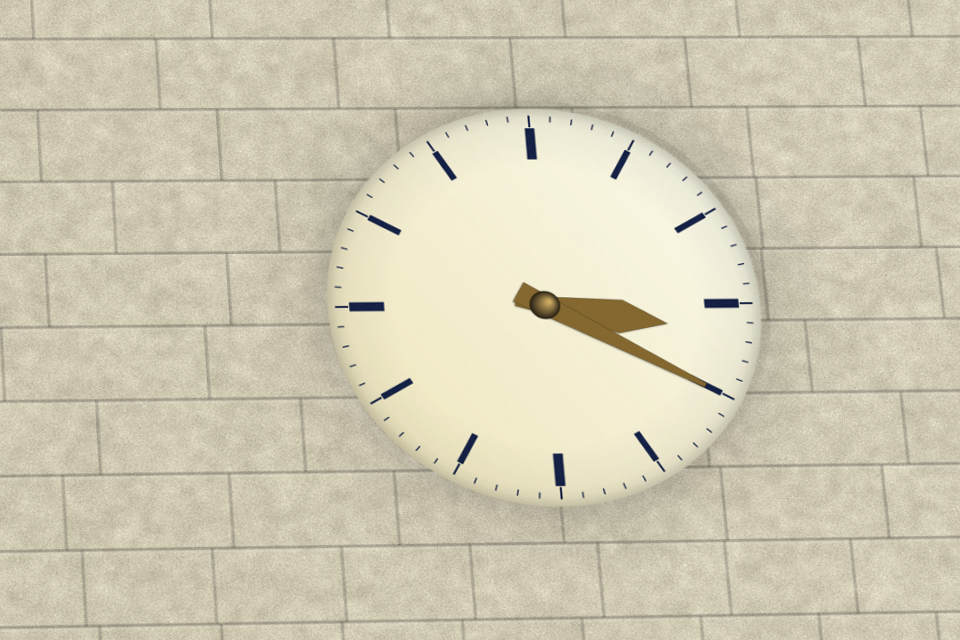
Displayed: 3 h 20 min
